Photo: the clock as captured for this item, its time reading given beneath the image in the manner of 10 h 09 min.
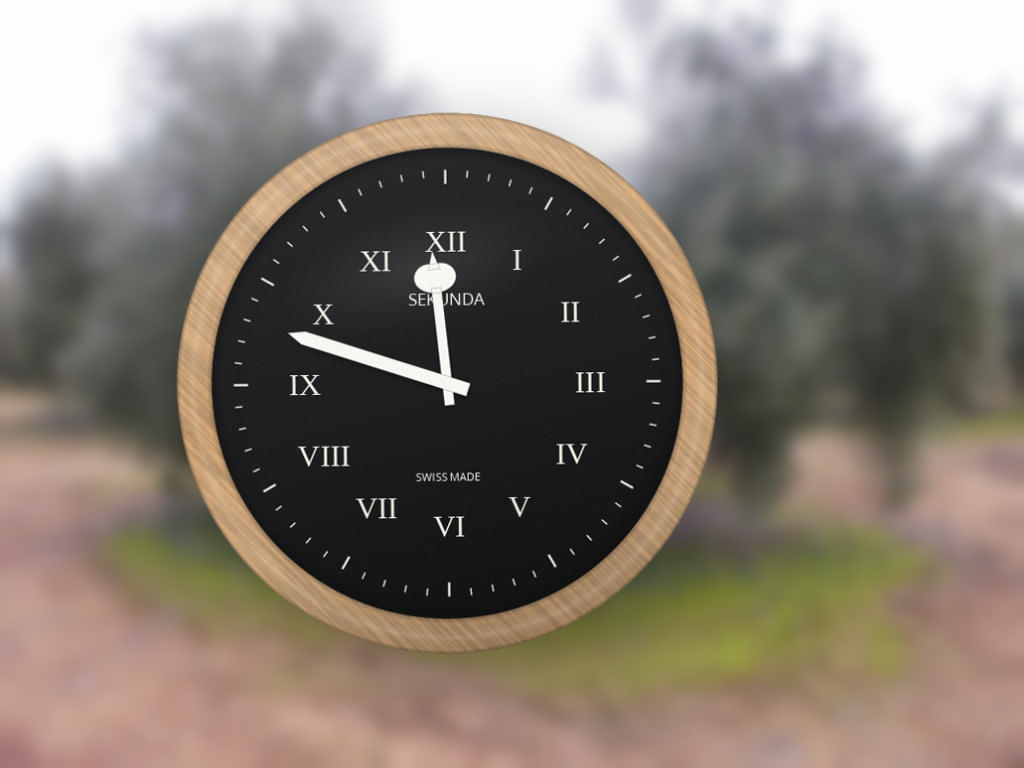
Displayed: 11 h 48 min
